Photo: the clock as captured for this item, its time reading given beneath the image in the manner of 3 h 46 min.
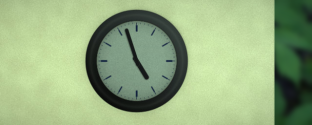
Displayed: 4 h 57 min
